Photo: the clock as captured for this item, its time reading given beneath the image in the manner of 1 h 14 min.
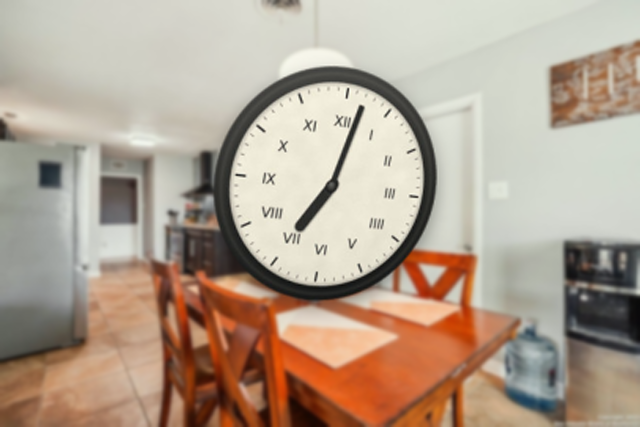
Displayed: 7 h 02 min
